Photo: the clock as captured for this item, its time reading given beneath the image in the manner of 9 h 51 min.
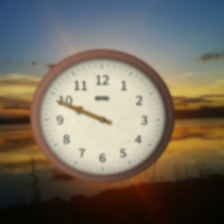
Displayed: 9 h 49 min
